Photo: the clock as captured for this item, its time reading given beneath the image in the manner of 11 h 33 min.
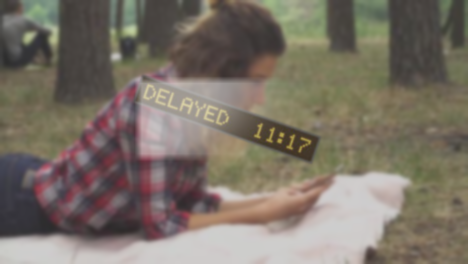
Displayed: 11 h 17 min
